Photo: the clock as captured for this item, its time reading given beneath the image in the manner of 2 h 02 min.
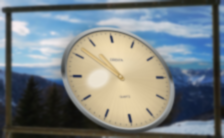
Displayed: 10 h 52 min
